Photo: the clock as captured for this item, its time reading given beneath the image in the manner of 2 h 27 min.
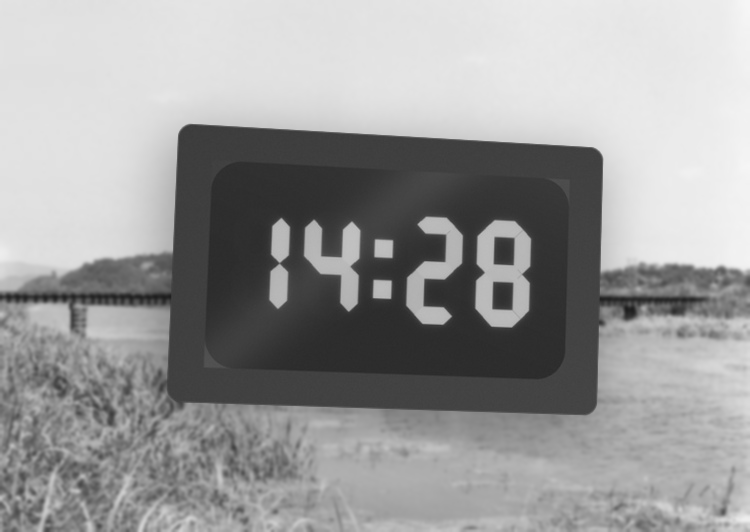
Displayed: 14 h 28 min
